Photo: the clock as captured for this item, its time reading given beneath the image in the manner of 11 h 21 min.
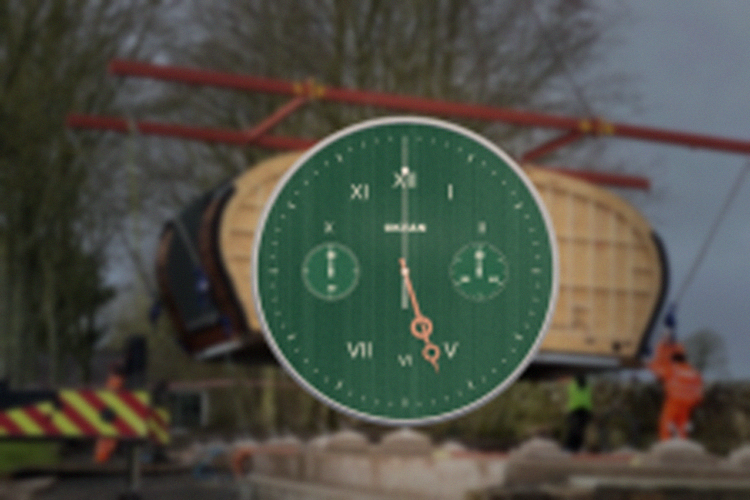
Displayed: 5 h 27 min
